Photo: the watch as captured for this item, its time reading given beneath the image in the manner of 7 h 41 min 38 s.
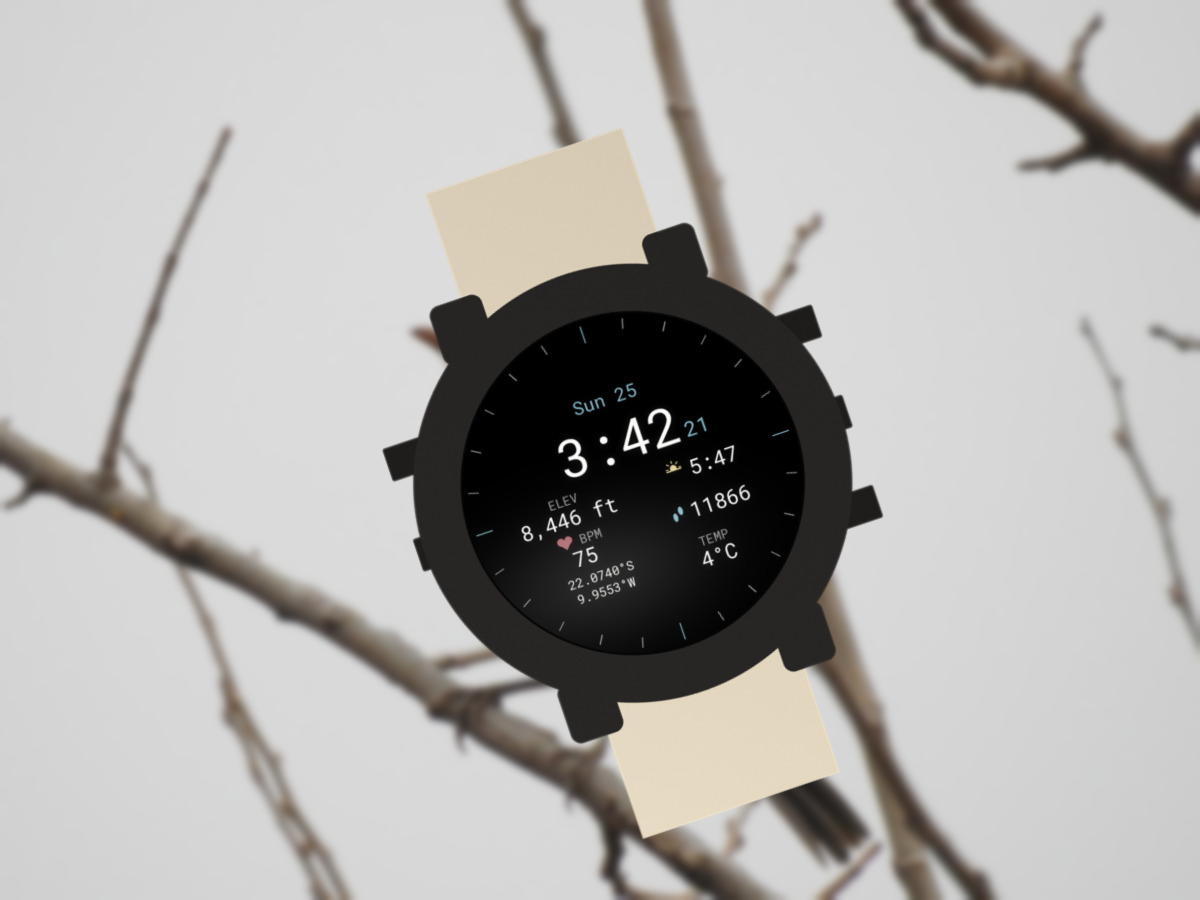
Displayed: 3 h 42 min 21 s
